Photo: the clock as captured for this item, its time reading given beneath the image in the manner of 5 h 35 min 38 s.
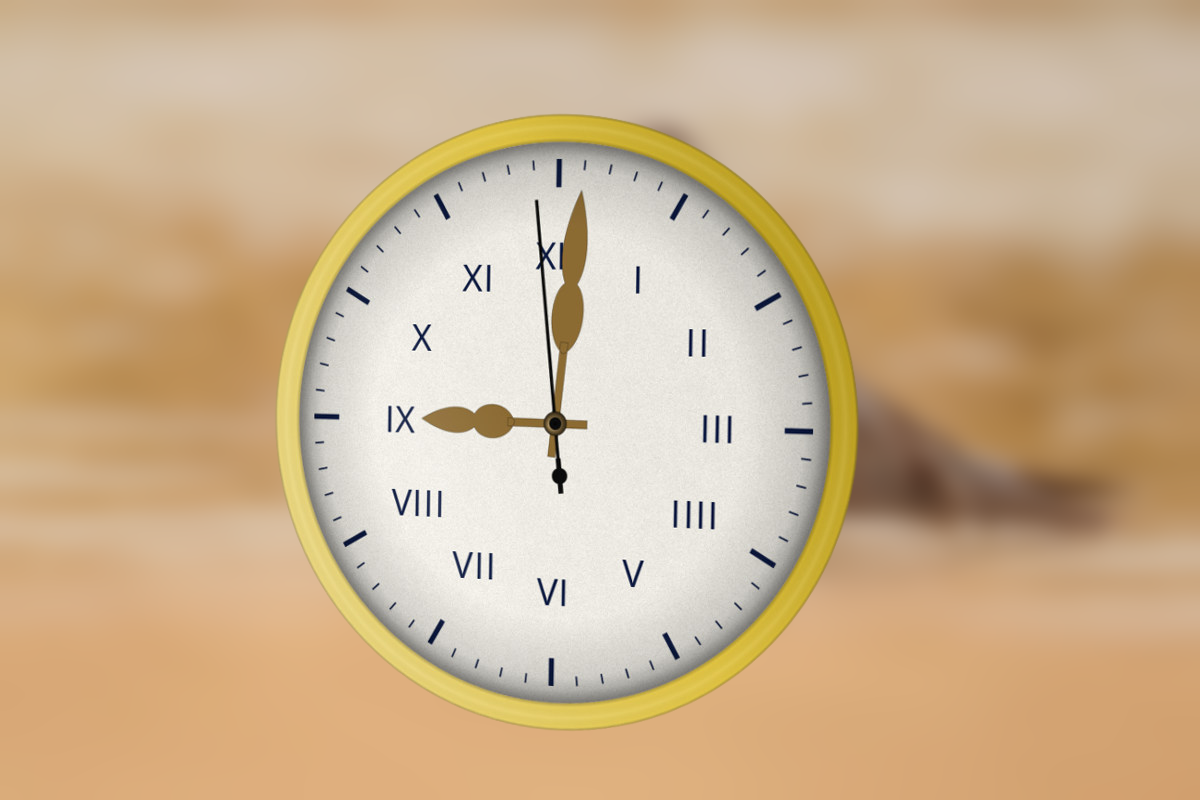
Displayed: 9 h 00 min 59 s
